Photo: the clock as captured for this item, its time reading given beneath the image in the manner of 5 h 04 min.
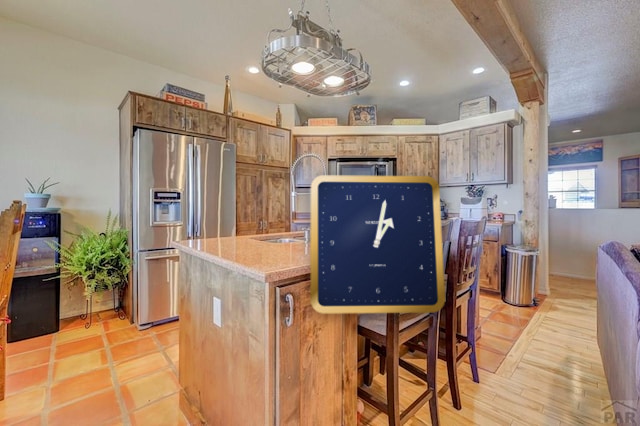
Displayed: 1 h 02 min
